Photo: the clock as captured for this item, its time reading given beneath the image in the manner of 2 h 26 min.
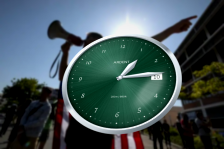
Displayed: 1 h 14 min
